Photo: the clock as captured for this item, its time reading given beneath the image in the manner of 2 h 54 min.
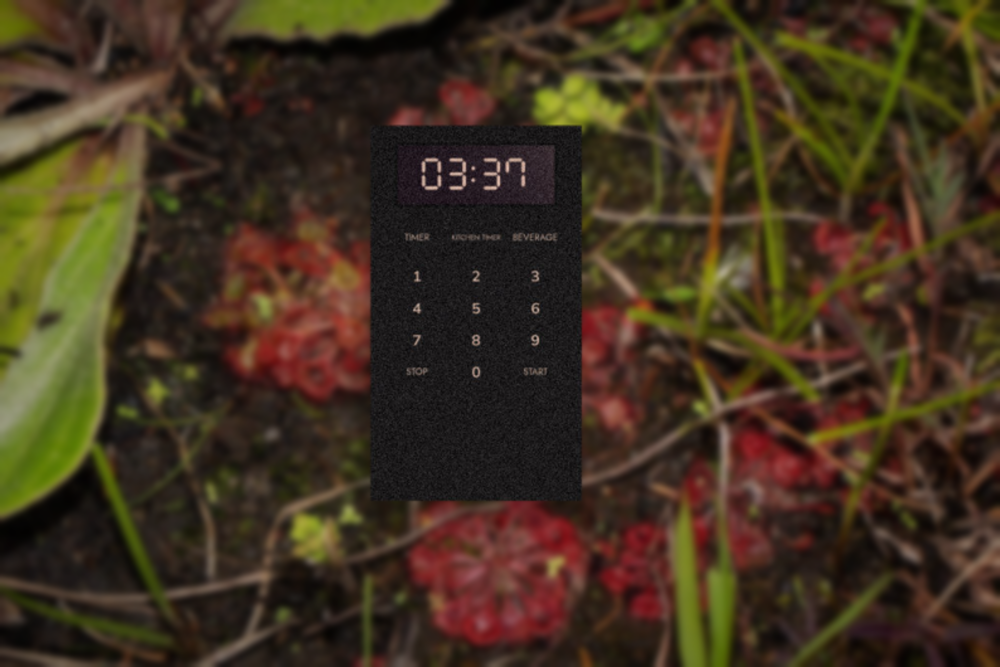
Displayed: 3 h 37 min
